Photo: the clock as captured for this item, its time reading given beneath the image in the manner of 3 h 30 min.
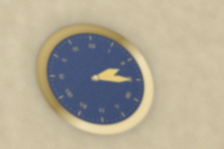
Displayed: 2 h 15 min
